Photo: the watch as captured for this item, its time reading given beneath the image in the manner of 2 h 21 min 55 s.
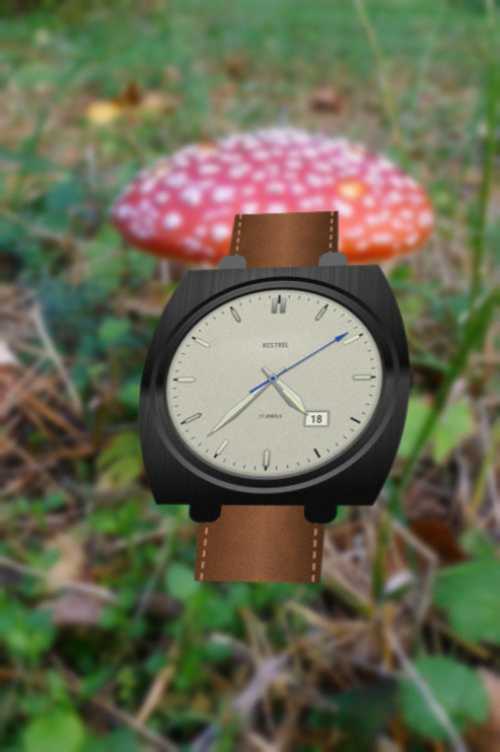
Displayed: 4 h 37 min 09 s
